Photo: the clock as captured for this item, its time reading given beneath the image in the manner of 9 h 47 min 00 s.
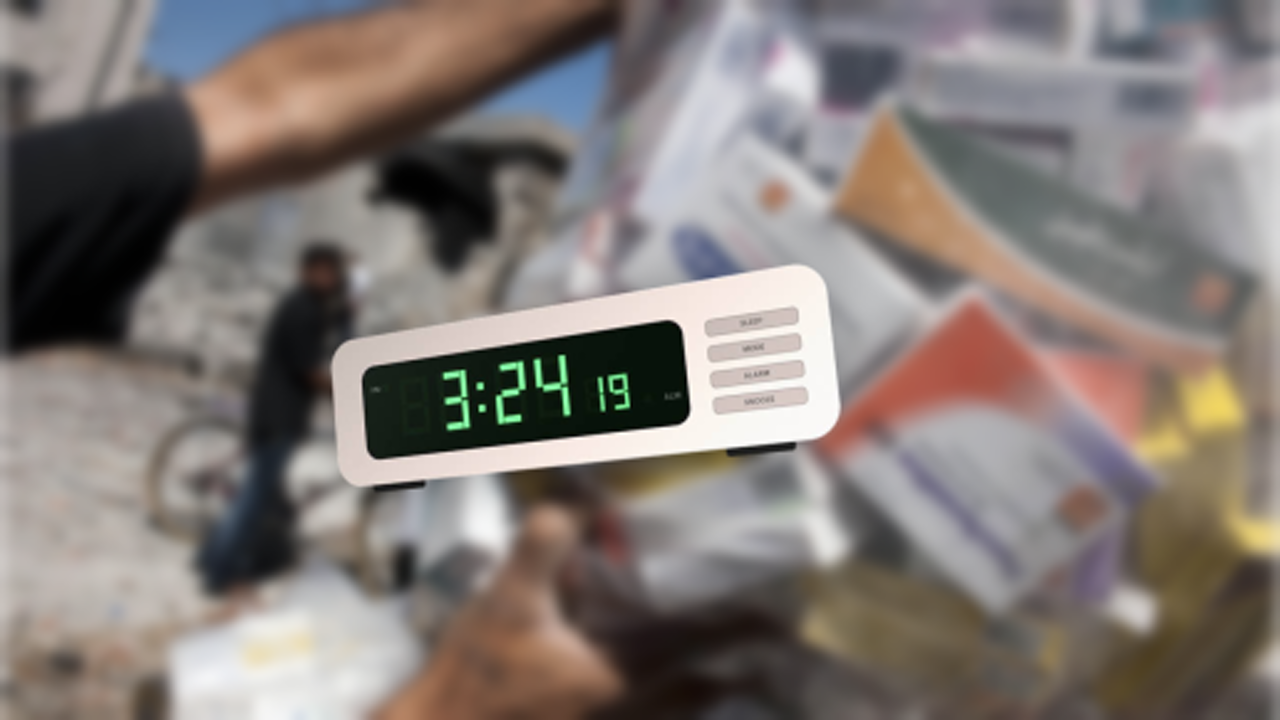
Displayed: 3 h 24 min 19 s
